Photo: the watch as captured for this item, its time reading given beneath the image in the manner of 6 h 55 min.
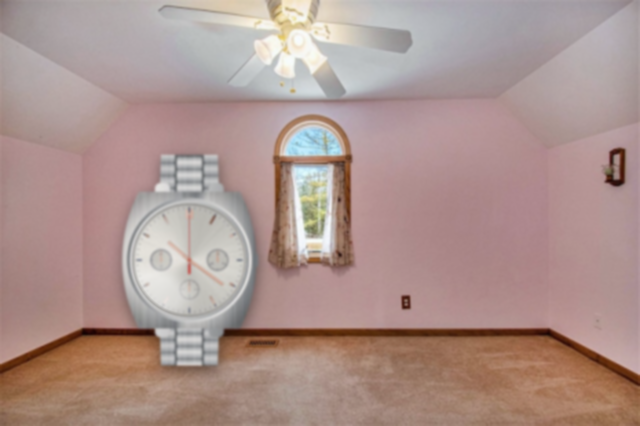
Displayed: 10 h 21 min
